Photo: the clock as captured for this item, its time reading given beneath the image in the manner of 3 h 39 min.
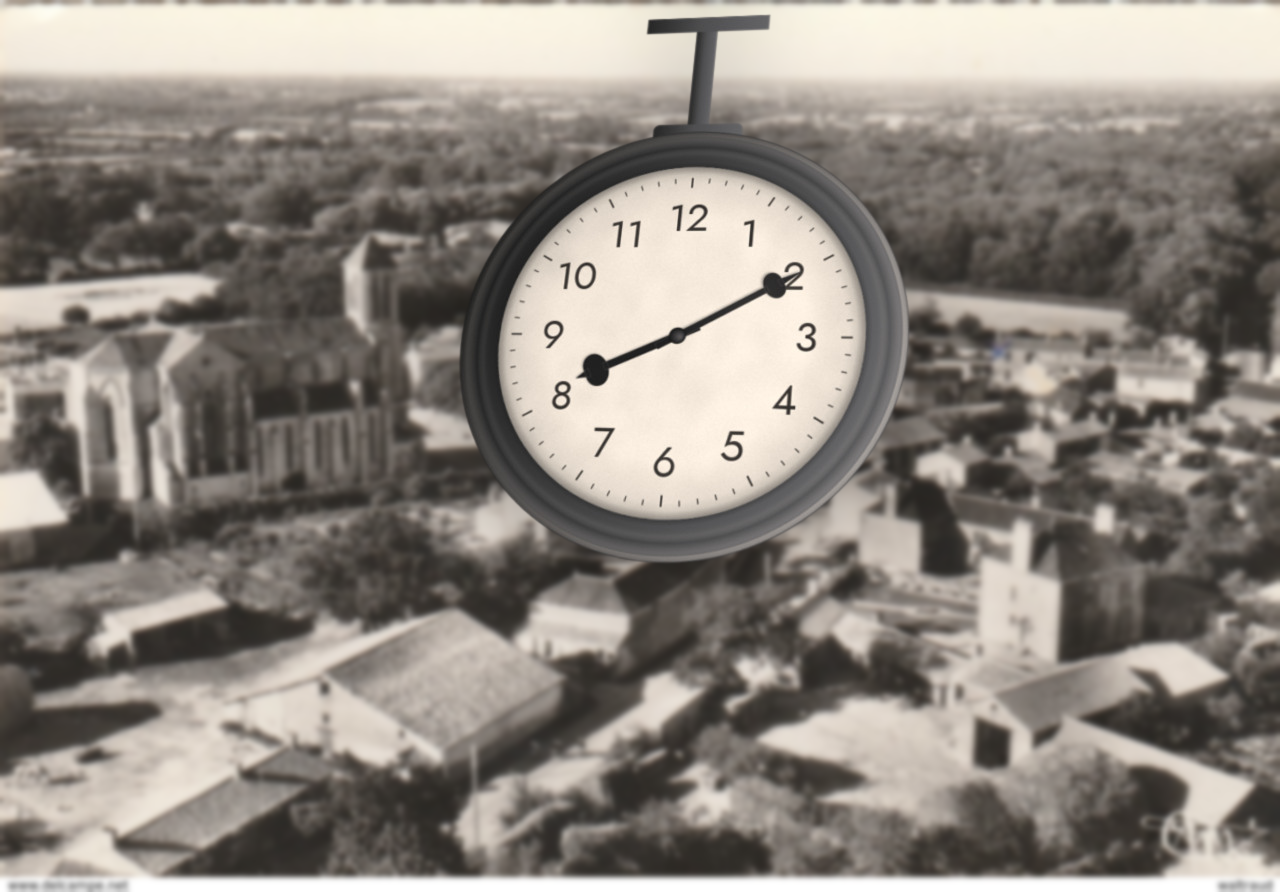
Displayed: 8 h 10 min
